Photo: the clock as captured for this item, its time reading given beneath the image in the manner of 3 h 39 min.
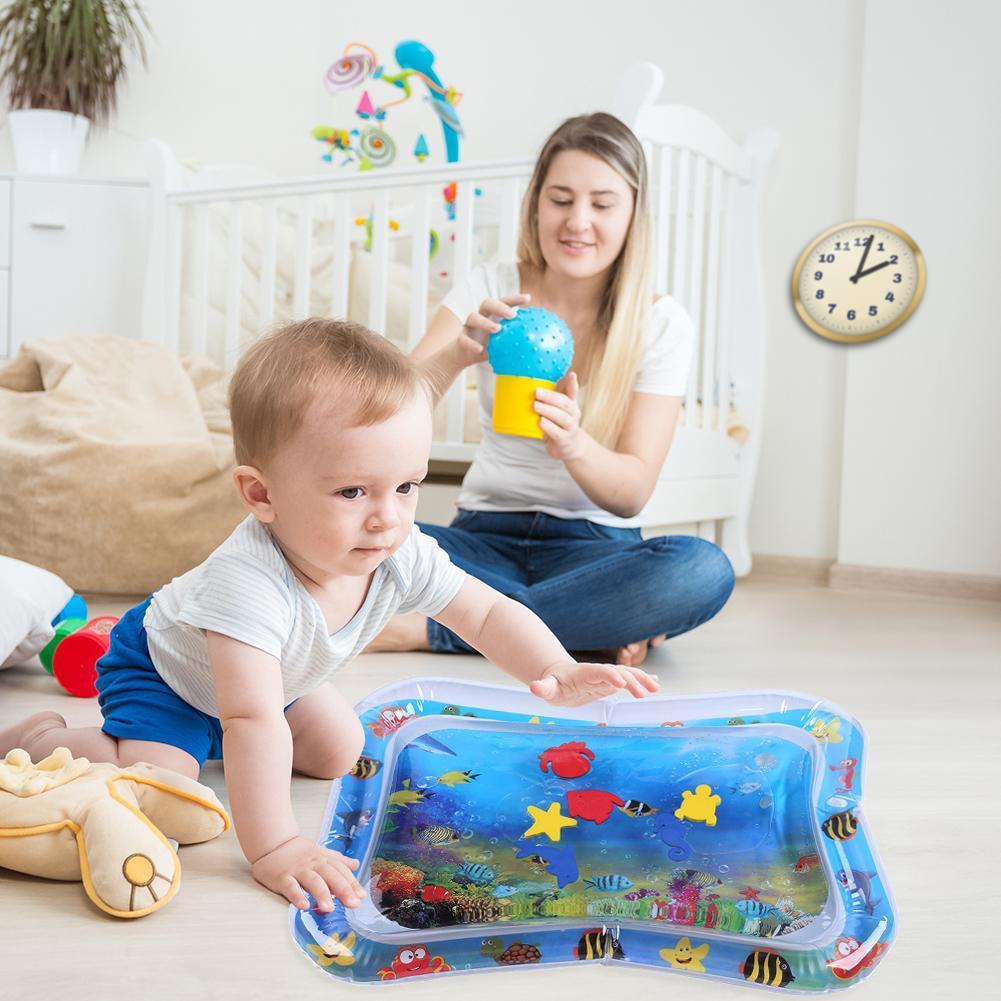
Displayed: 2 h 02 min
